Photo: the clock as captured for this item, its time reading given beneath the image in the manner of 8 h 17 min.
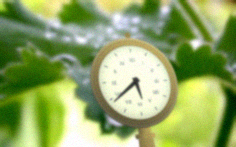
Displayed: 5 h 39 min
